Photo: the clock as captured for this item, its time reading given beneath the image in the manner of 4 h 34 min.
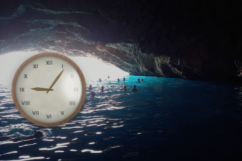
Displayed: 9 h 06 min
